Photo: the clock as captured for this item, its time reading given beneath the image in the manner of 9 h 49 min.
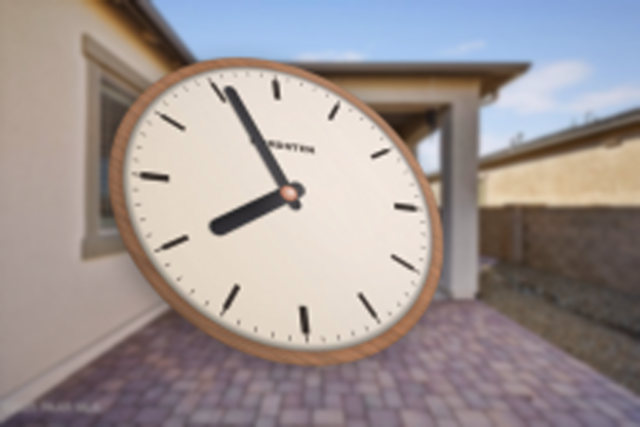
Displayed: 7 h 56 min
